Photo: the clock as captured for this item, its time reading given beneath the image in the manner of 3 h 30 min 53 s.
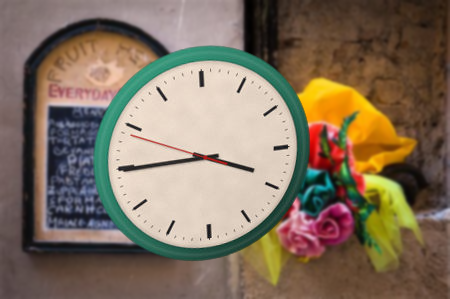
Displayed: 3 h 44 min 49 s
